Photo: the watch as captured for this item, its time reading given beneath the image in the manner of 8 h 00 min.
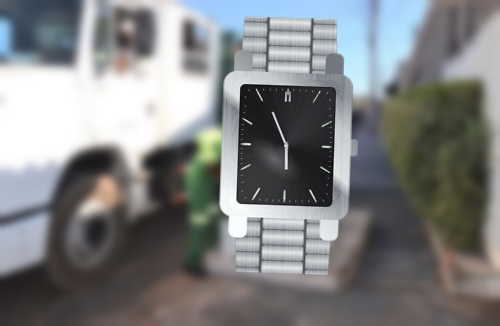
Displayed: 5 h 56 min
